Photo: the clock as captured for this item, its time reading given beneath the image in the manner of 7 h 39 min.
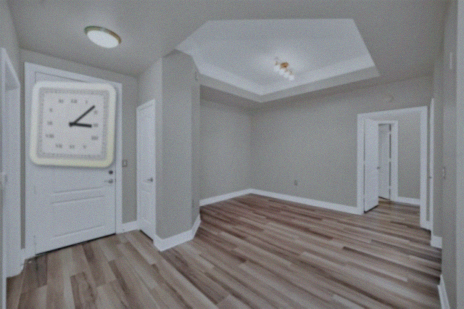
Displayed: 3 h 08 min
